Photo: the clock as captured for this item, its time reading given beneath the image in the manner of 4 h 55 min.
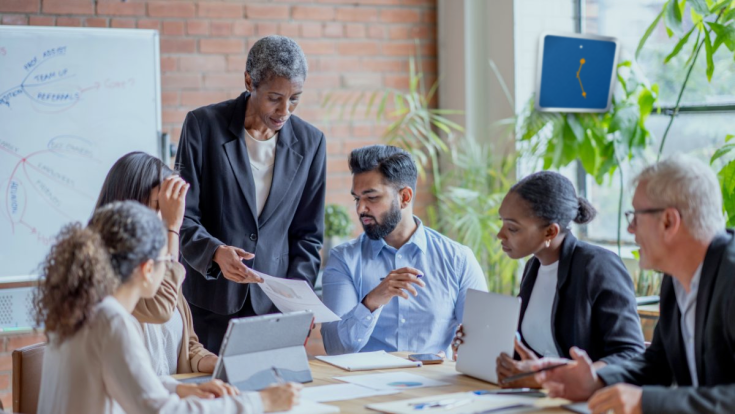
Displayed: 12 h 26 min
